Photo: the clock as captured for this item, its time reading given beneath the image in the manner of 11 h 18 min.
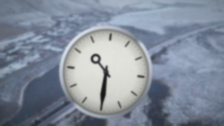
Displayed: 10 h 30 min
